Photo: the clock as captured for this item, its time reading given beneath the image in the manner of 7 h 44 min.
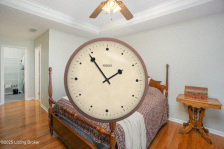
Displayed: 1 h 54 min
